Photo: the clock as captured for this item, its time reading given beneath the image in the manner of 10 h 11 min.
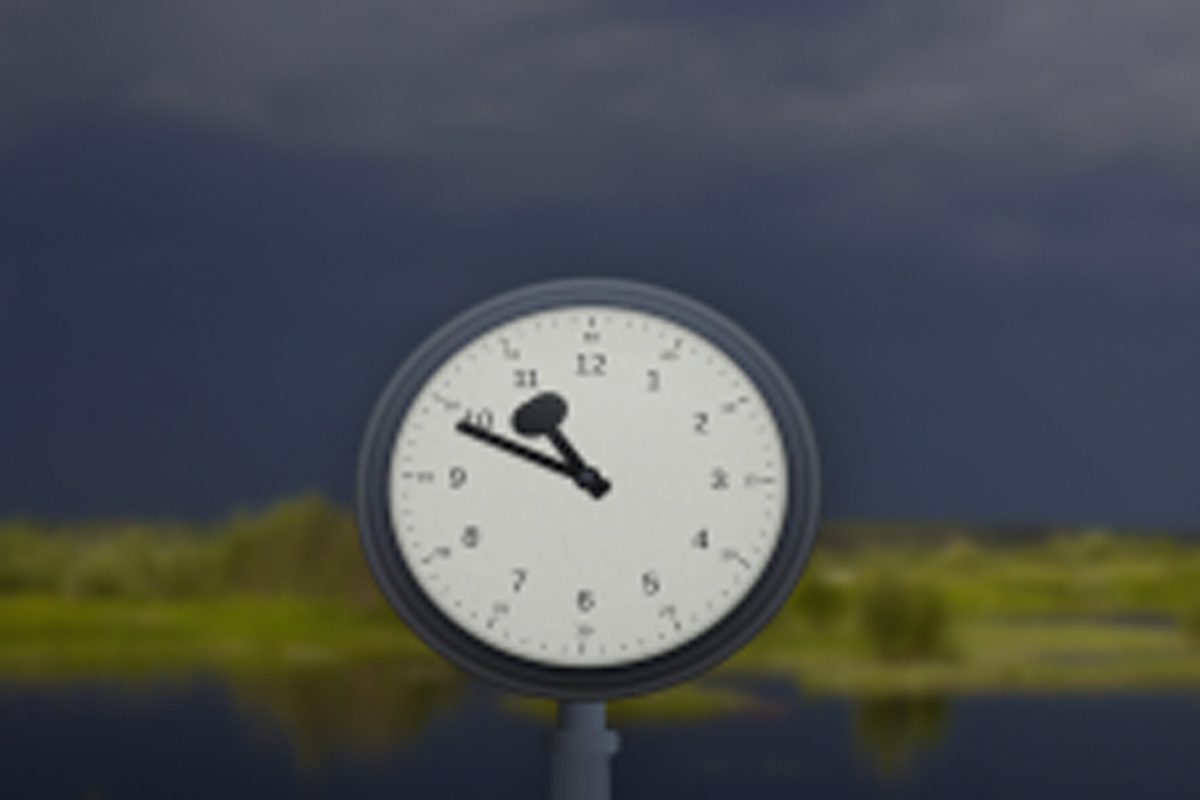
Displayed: 10 h 49 min
